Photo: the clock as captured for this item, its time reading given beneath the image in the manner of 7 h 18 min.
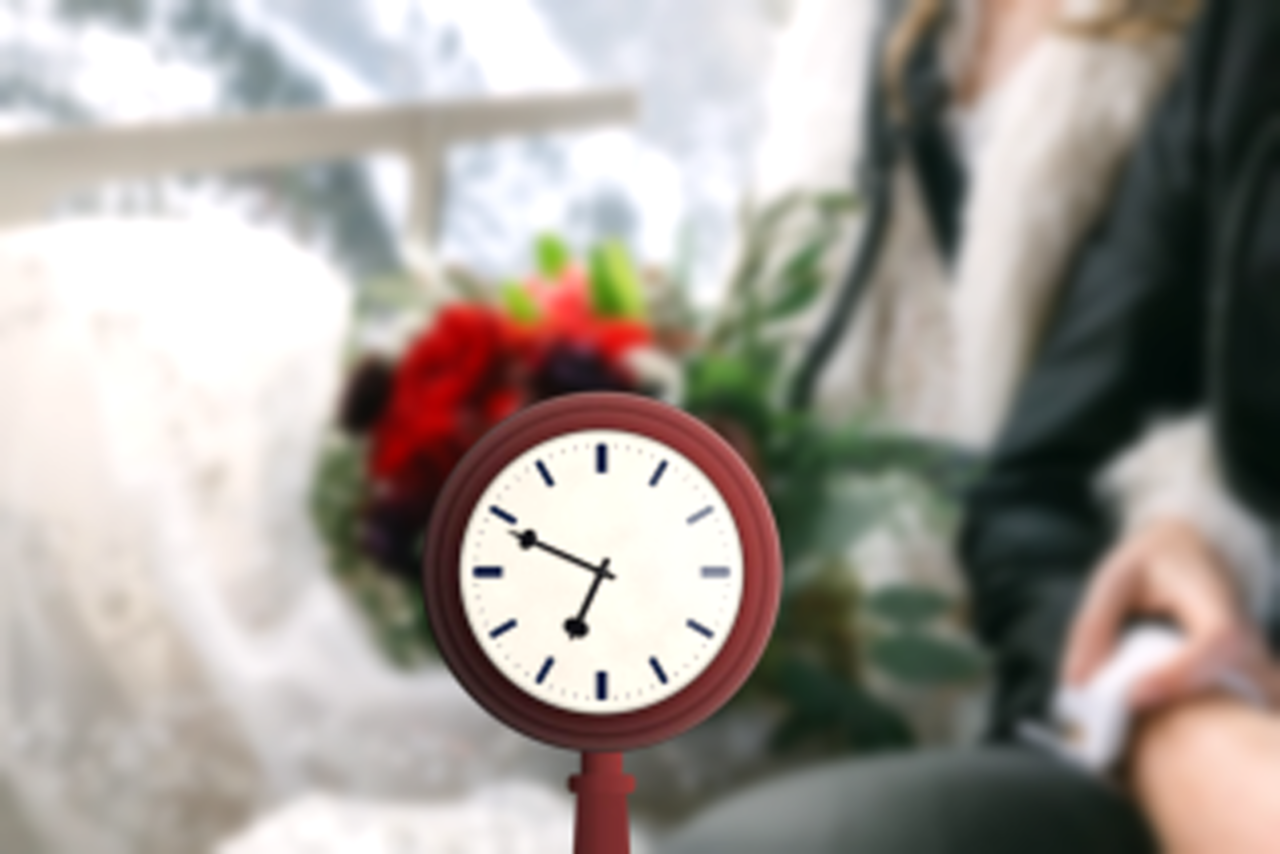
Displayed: 6 h 49 min
